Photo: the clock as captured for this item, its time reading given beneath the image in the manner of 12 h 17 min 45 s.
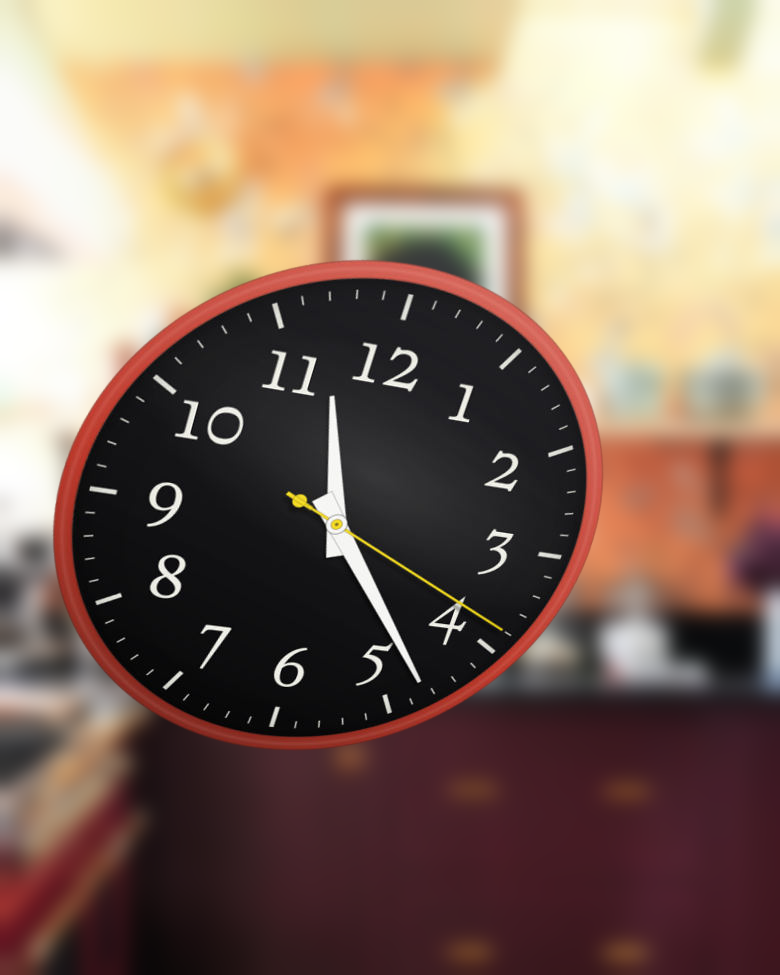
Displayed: 11 h 23 min 19 s
